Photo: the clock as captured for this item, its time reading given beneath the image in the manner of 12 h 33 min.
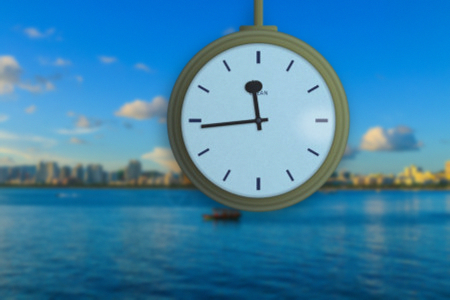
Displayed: 11 h 44 min
